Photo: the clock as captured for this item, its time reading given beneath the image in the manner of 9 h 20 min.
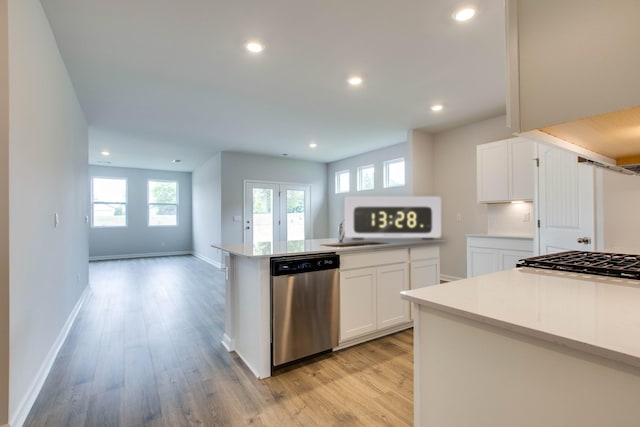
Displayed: 13 h 28 min
